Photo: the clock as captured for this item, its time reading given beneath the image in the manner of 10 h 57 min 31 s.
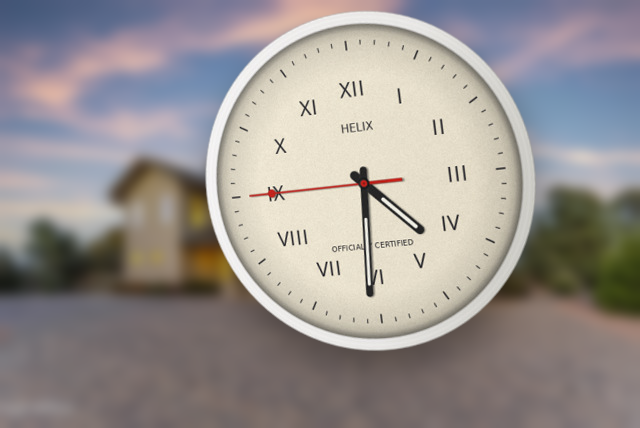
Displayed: 4 h 30 min 45 s
